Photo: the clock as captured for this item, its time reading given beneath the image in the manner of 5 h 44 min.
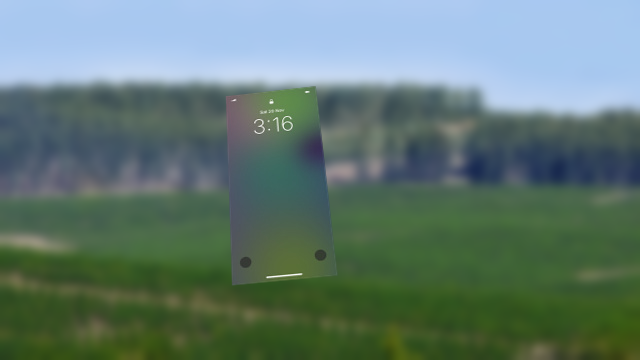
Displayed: 3 h 16 min
